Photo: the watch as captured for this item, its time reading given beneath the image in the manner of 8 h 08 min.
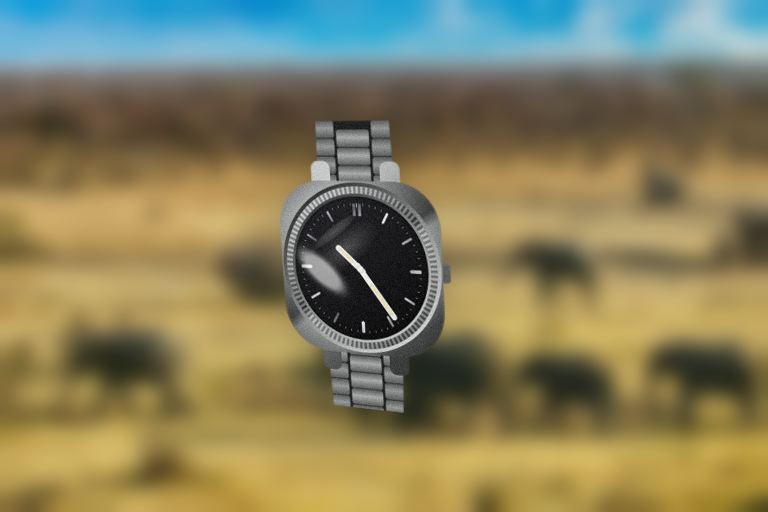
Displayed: 10 h 24 min
